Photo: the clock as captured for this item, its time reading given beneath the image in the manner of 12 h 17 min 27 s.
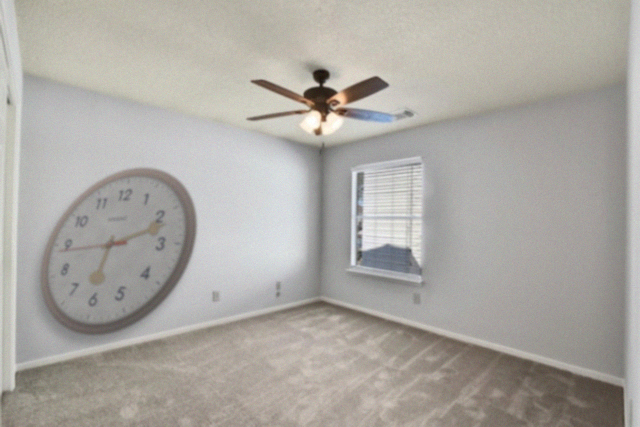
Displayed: 6 h 11 min 44 s
